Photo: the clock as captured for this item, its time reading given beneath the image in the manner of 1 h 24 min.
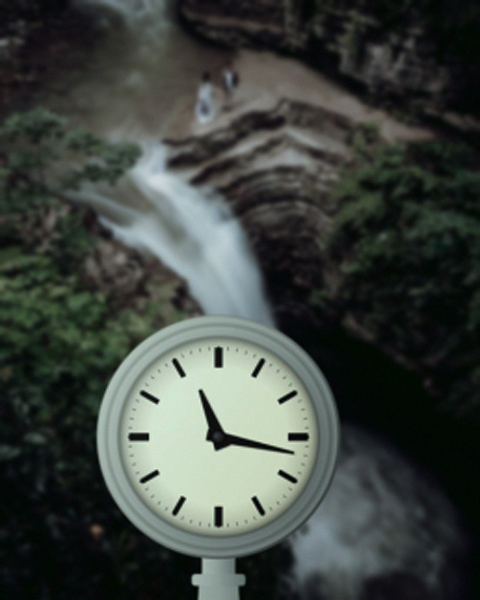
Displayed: 11 h 17 min
